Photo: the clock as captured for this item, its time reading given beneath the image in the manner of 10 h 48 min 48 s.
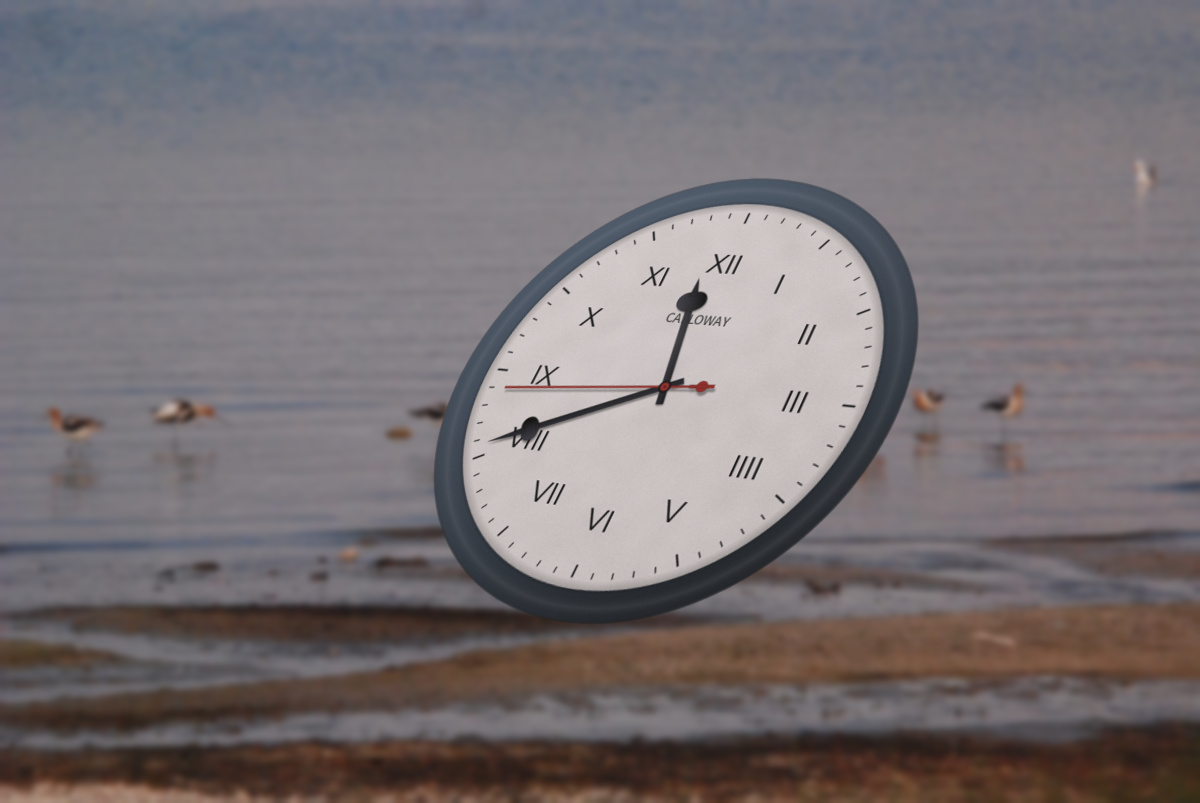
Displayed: 11 h 40 min 44 s
